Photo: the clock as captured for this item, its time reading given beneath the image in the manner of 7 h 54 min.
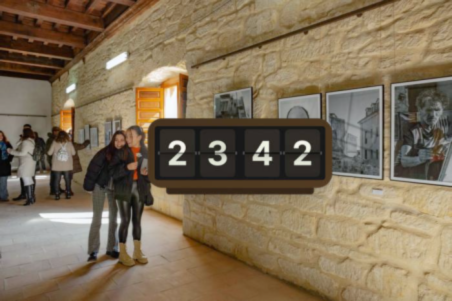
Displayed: 23 h 42 min
